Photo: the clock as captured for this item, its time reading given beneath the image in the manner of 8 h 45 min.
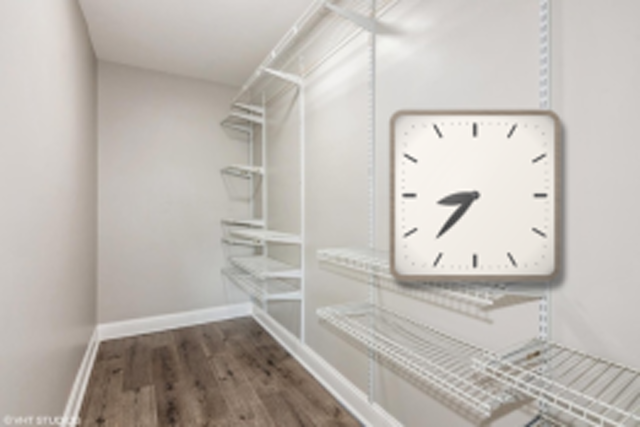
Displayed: 8 h 37 min
